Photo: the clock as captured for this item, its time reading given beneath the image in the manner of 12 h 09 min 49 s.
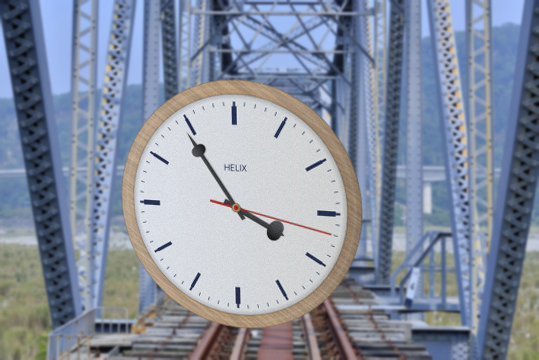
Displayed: 3 h 54 min 17 s
